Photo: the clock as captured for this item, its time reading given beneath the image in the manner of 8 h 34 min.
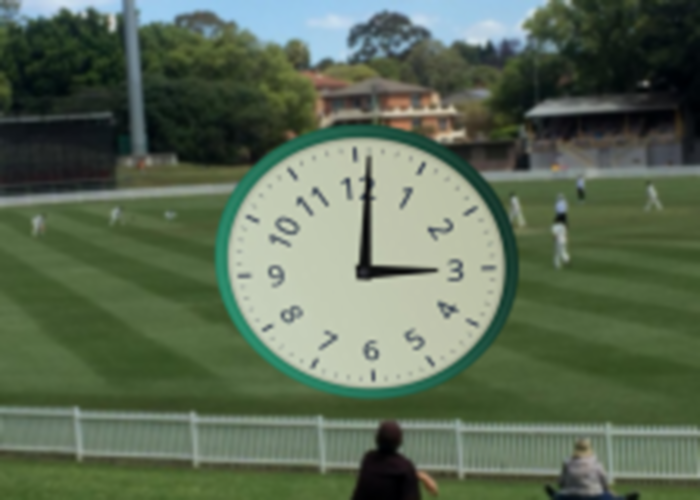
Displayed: 3 h 01 min
